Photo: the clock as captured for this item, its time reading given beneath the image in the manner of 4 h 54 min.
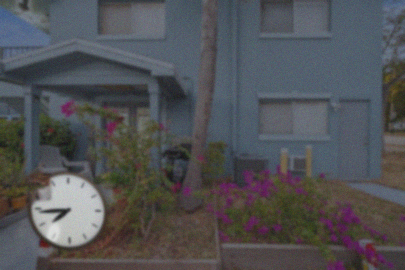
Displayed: 7 h 44 min
